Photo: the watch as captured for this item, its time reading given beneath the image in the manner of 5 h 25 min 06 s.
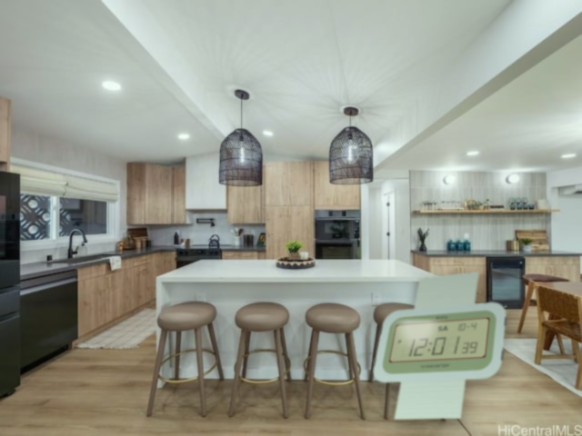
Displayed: 12 h 01 min 39 s
